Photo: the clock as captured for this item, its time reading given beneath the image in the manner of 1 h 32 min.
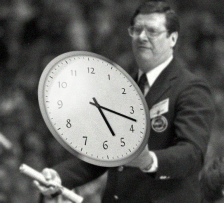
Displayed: 5 h 18 min
